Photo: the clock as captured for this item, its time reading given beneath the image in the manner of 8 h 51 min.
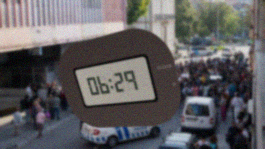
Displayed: 6 h 29 min
